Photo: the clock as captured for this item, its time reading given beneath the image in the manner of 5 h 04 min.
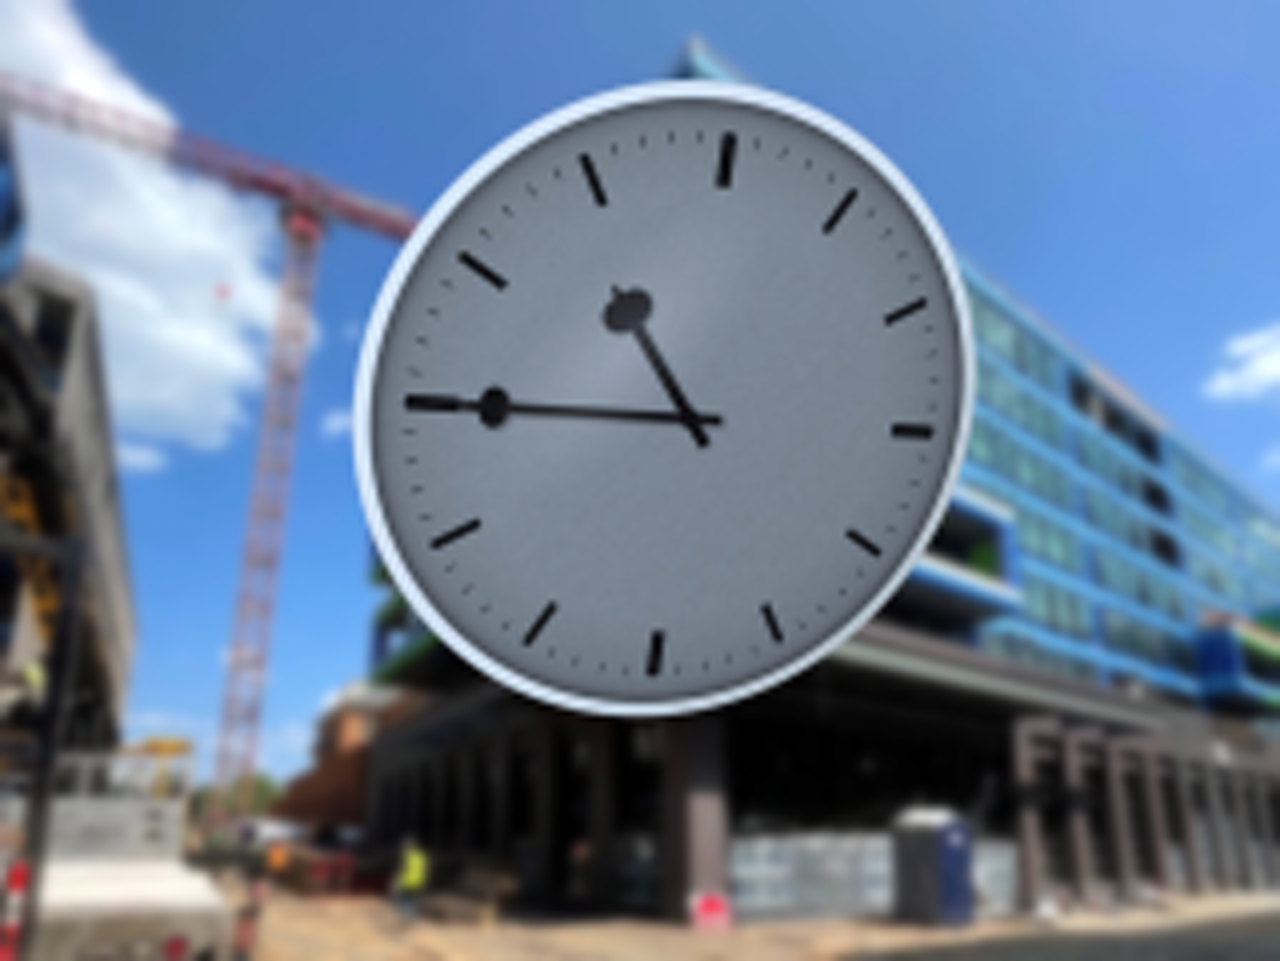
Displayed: 10 h 45 min
